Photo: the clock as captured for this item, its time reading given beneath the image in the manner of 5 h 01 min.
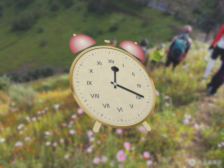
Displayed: 12 h 19 min
